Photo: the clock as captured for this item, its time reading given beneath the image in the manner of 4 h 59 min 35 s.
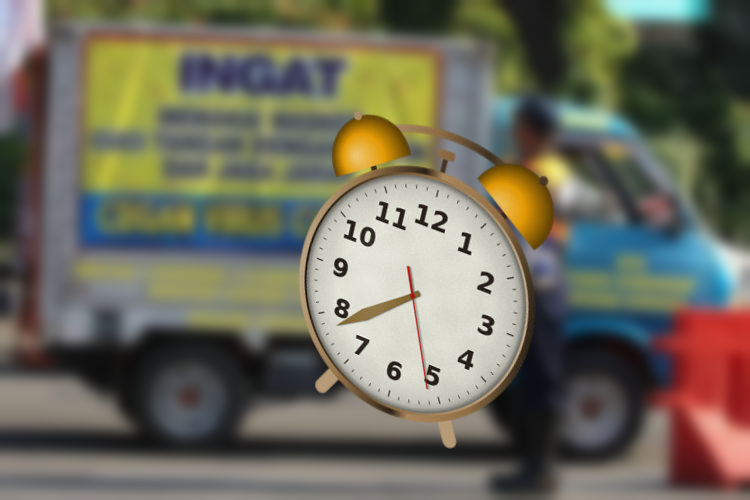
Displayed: 7 h 38 min 26 s
